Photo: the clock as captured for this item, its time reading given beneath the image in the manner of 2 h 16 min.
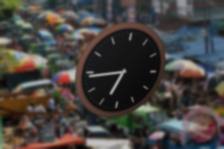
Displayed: 6 h 44 min
